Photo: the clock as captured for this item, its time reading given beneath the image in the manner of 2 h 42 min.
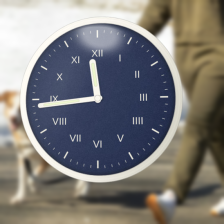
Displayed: 11 h 44 min
